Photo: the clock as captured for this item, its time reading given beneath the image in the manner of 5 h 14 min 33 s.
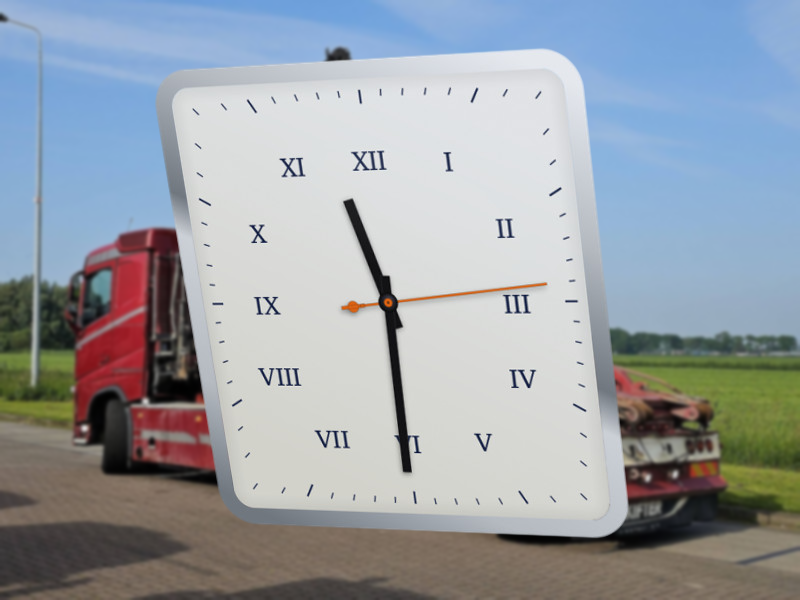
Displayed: 11 h 30 min 14 s
